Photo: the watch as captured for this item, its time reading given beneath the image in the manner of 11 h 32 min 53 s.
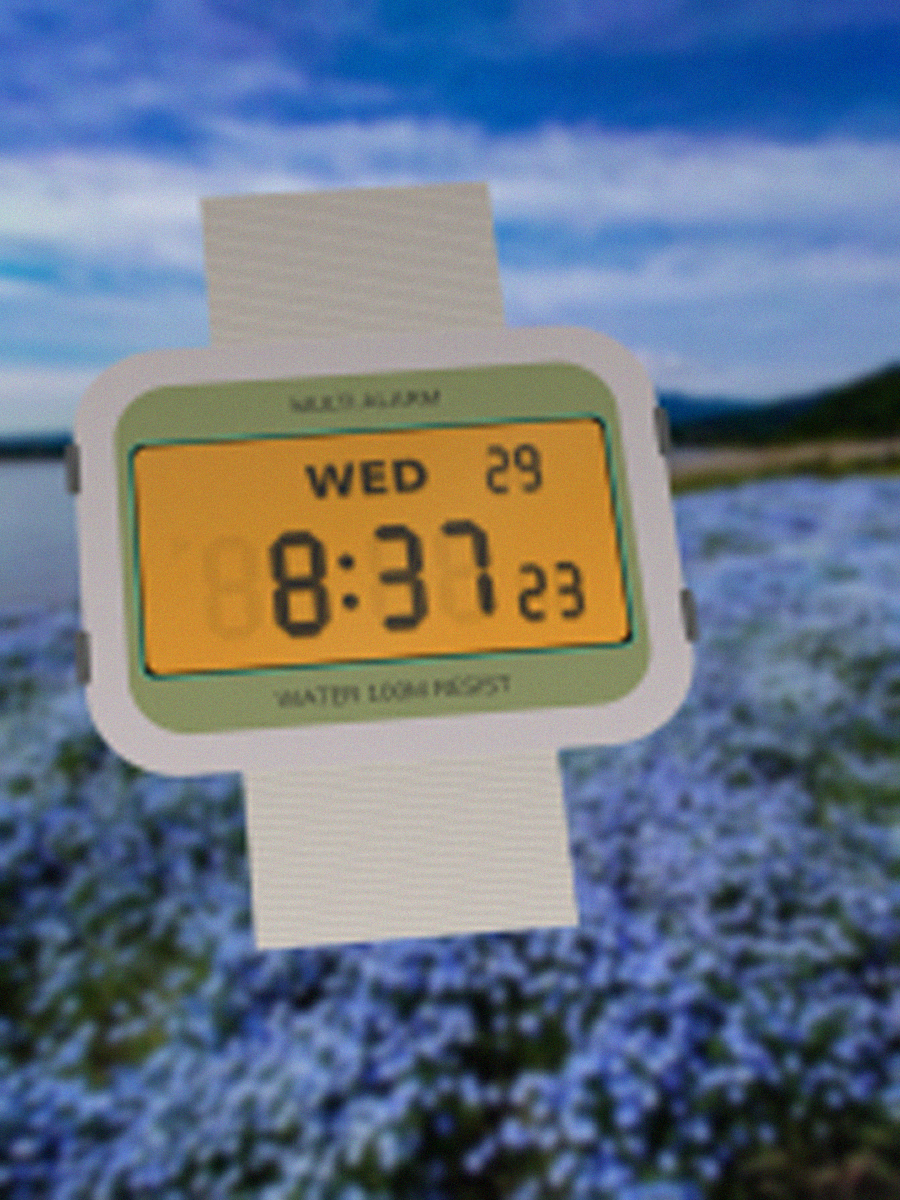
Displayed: 8 h 37 min 23 s
